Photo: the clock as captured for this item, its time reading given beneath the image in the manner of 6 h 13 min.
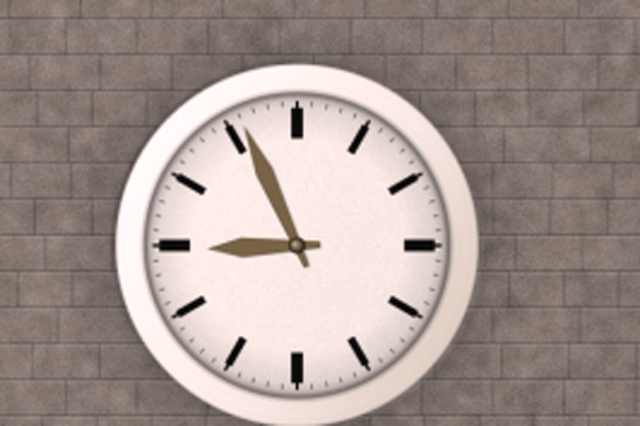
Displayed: 8 h 56 min
